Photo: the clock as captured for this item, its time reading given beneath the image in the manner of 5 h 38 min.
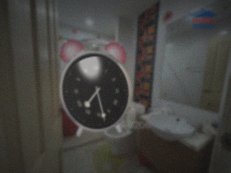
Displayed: 7 h 28 min
